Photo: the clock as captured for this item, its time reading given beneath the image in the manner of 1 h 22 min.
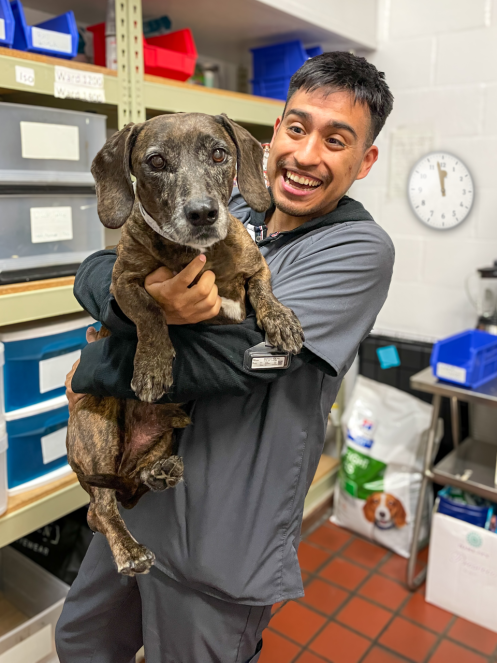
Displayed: 11 h 58 min
